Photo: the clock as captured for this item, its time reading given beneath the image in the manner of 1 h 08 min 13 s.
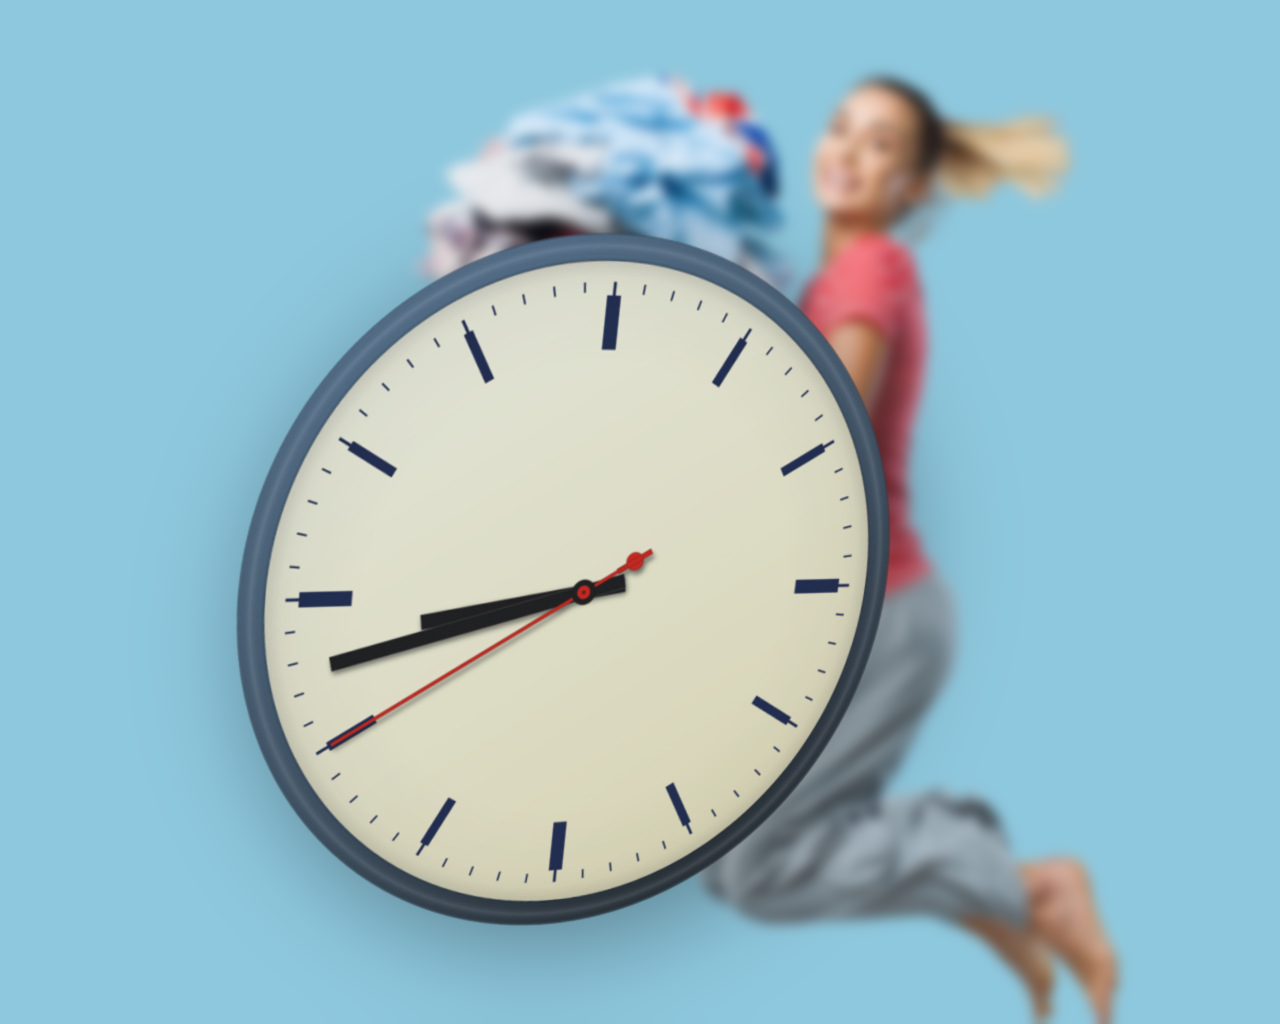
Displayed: 8 h 42 min 40 s
